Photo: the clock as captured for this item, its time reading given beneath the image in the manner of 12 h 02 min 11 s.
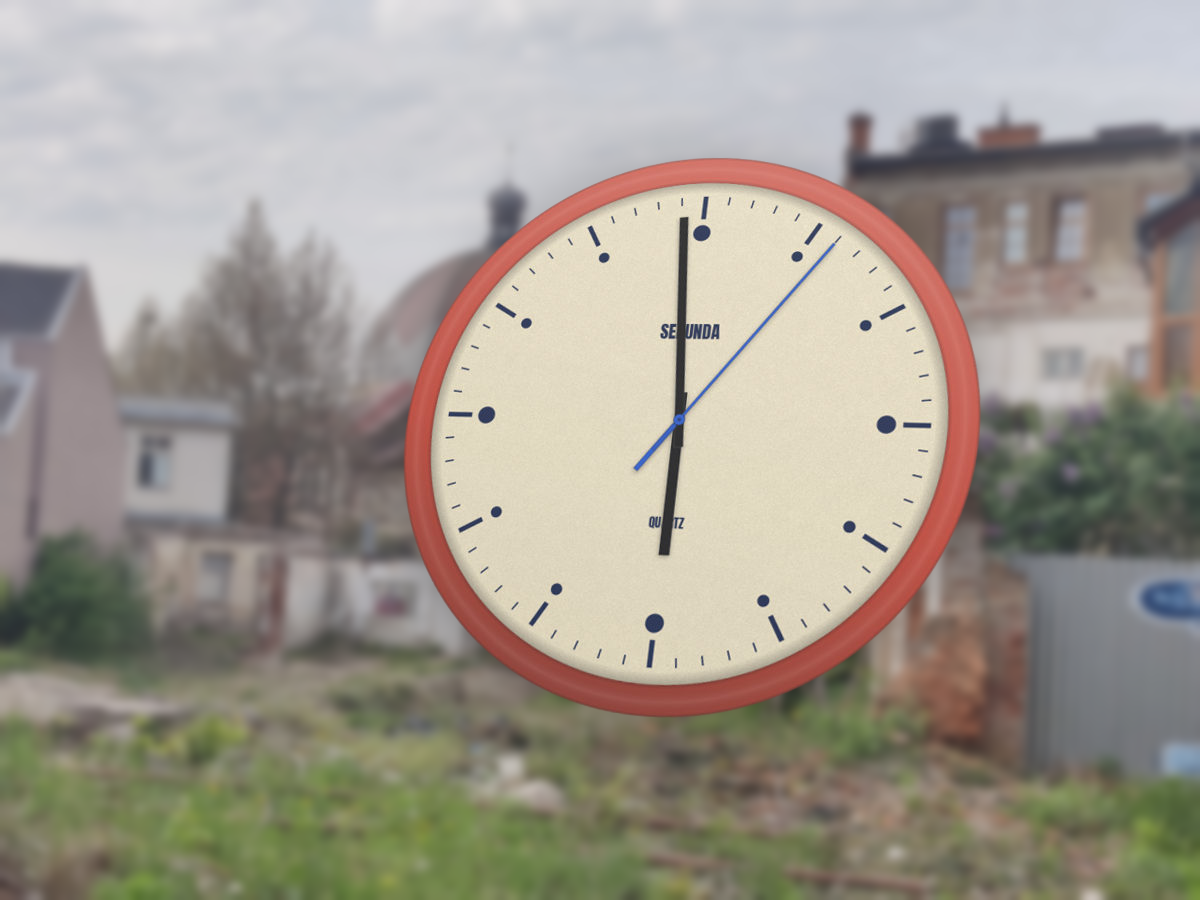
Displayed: 5 h 59 min 06 s
